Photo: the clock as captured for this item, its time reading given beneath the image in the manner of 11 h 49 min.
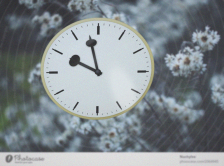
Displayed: 9 h 58 min
